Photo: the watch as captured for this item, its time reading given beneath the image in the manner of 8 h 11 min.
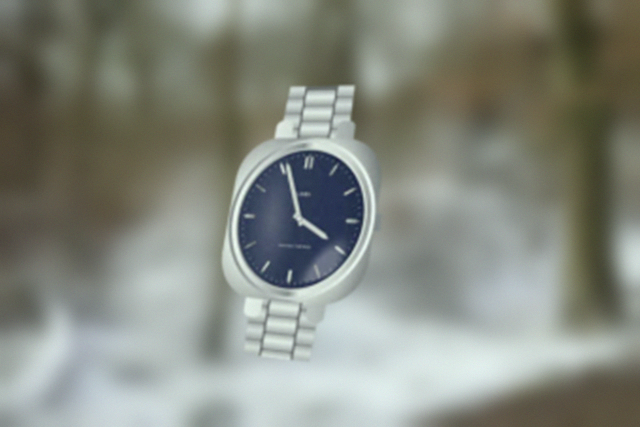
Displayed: 3 h 56 min
